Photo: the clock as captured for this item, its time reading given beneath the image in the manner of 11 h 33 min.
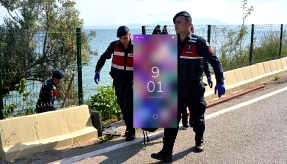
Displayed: 9 h 01 min
